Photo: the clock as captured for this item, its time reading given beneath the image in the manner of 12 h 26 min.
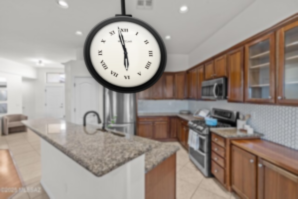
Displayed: 5 h 58 min
